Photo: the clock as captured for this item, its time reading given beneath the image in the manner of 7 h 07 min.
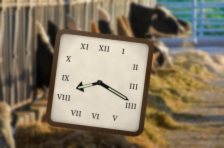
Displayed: 8 h 19 min
